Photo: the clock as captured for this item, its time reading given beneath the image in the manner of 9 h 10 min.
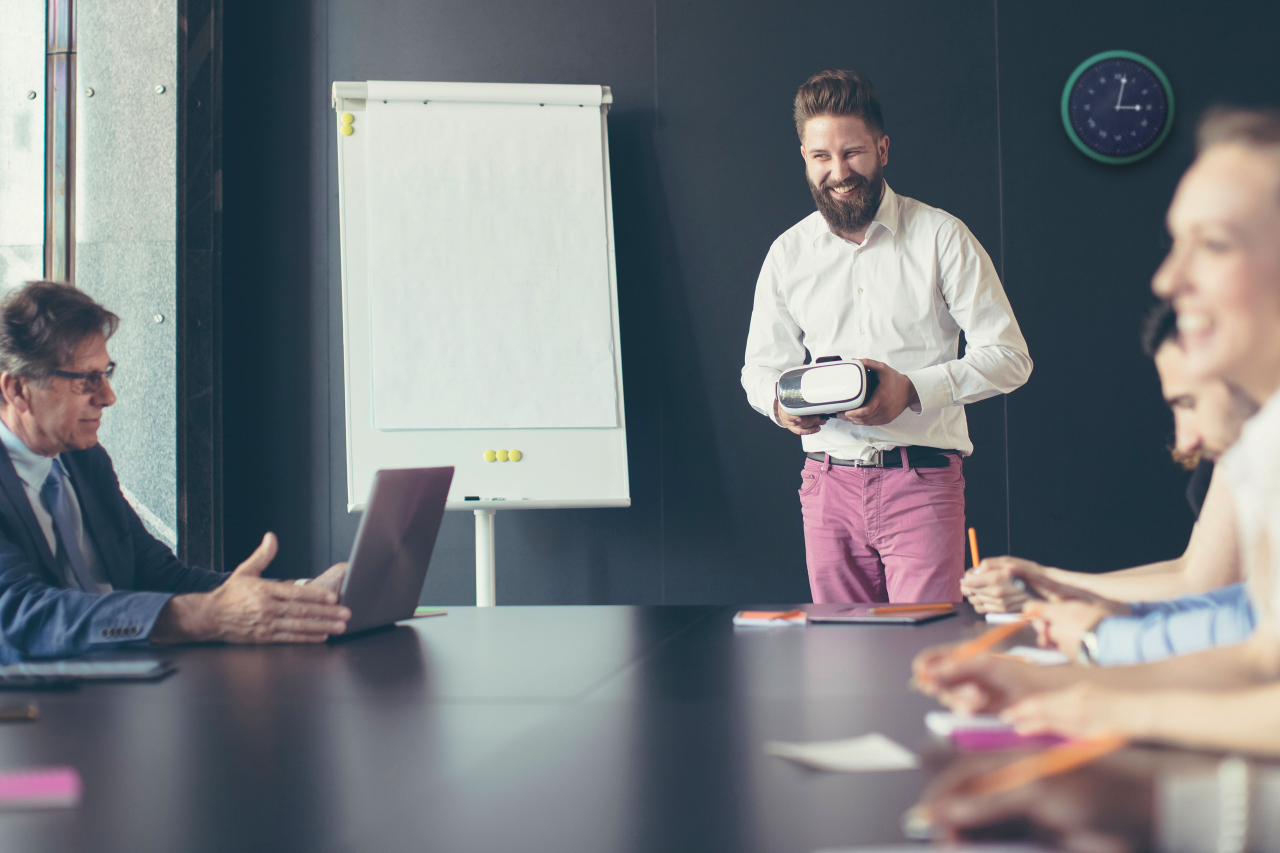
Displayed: 3 h 02 min
